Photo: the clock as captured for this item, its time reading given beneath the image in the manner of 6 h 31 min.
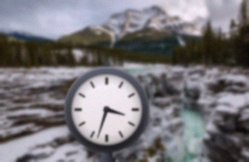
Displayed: 3 h 33 min
